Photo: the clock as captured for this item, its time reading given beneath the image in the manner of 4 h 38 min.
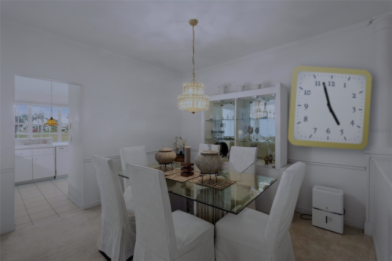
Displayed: 4 h 57 min
